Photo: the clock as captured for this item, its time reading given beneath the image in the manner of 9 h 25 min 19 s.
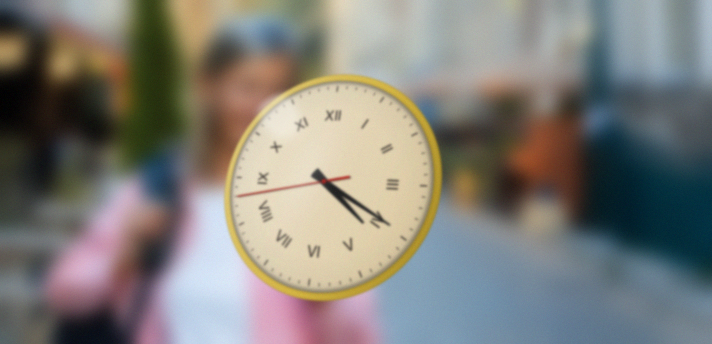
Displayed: 4 h 19 min 43 s
